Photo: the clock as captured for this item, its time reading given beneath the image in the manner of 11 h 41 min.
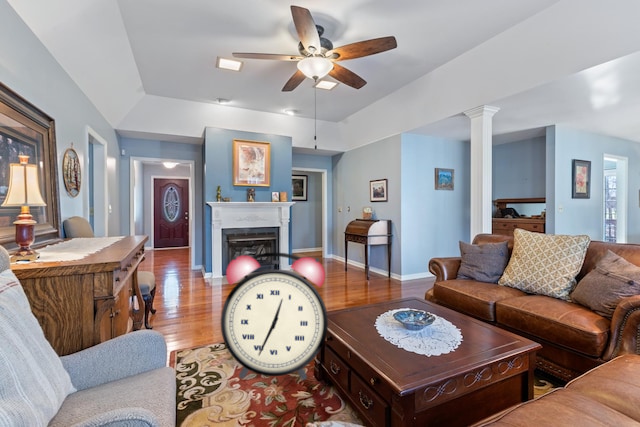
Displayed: 12 h 34 min
